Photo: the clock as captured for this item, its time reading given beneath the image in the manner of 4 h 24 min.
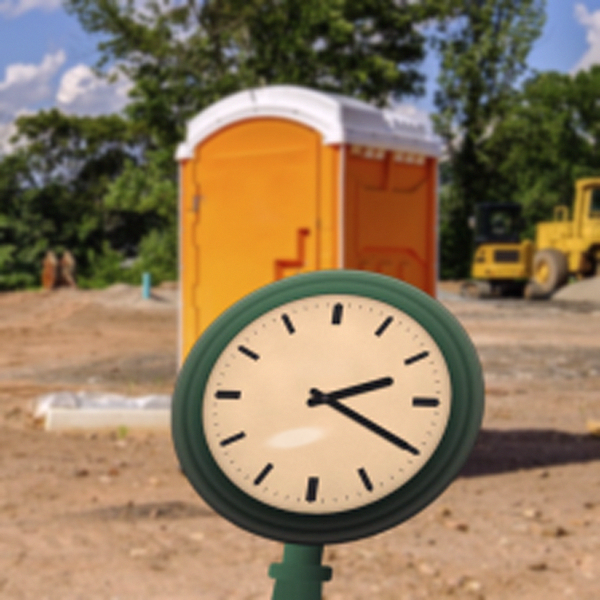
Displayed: 2 h 20 min
